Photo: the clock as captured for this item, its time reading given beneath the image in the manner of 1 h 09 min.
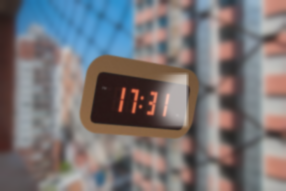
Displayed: 17 h 31 min
